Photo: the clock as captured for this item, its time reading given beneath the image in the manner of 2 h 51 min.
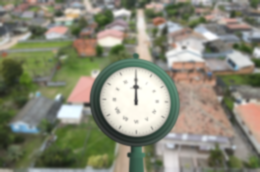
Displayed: 12 h 00 min
